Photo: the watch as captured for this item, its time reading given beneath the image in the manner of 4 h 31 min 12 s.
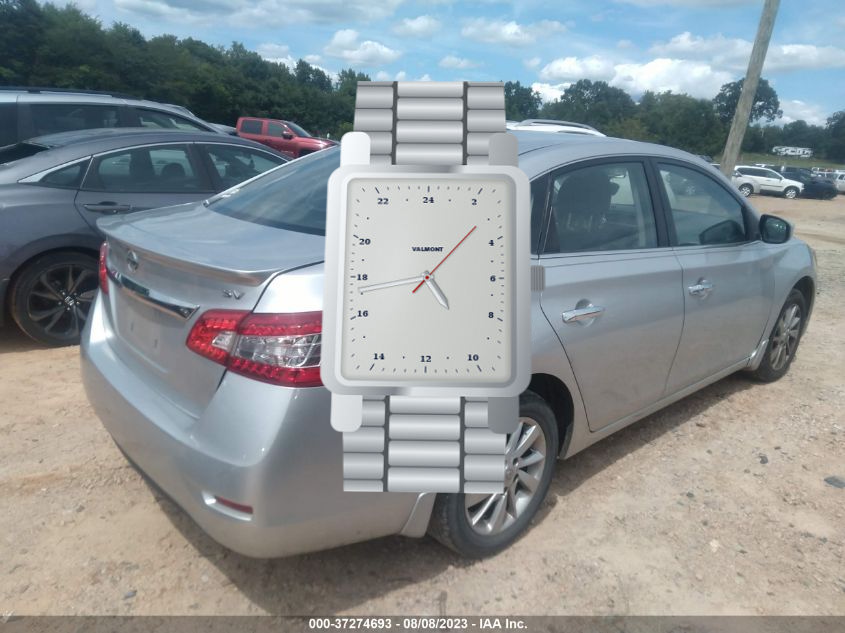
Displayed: 9 h 43 min 07 s
